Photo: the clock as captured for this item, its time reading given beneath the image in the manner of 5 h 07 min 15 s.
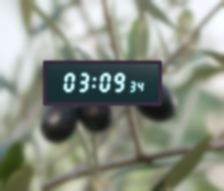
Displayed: 3 h 09 min 34 s
